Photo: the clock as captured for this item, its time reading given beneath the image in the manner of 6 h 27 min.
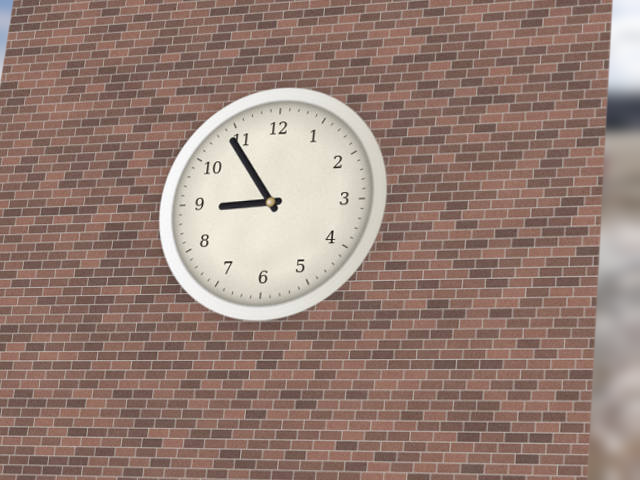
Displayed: 8 h 54 min
